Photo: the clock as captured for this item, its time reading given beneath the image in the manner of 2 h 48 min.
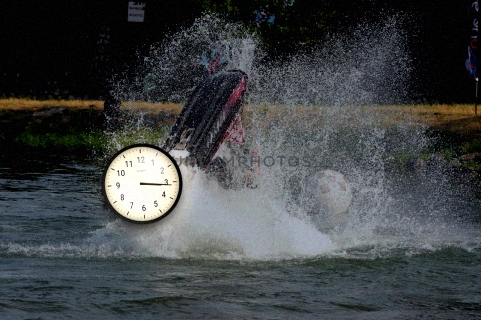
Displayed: 3 h 16 min
